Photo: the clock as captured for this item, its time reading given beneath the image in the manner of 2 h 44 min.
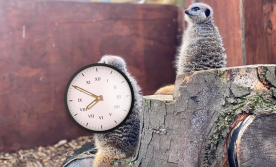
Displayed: 7 h 50 min
